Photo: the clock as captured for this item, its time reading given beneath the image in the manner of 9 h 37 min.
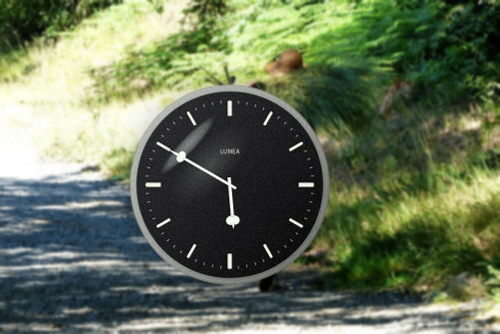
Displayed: 5 h 50 min
